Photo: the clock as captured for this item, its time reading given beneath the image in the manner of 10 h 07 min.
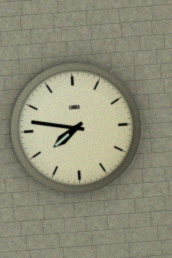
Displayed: 7 h 47 min
